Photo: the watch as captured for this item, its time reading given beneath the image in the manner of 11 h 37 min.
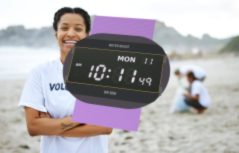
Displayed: 10 h 11 min
